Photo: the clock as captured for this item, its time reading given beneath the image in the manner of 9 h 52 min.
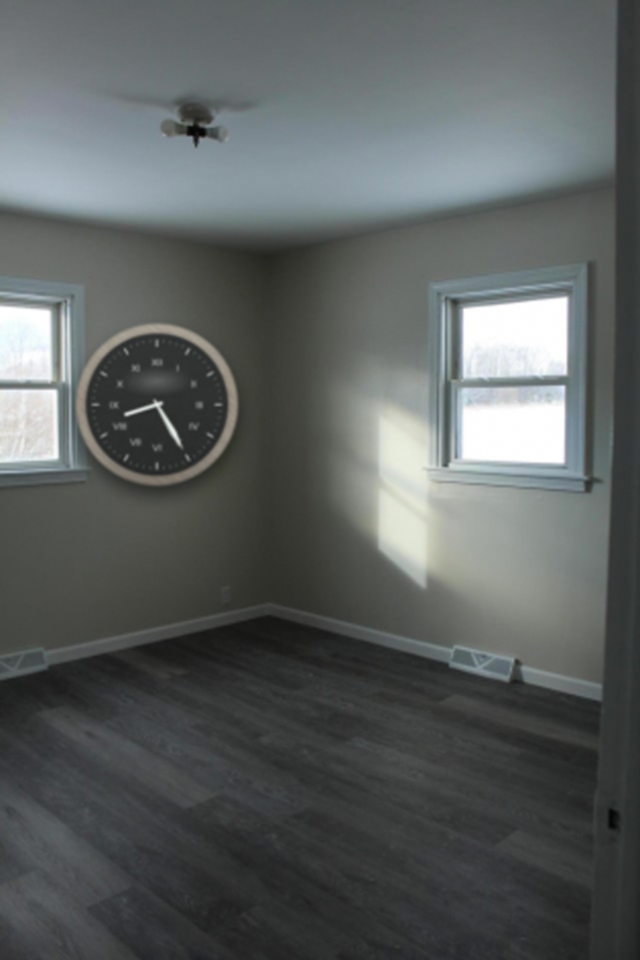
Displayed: 8 h 25 min
